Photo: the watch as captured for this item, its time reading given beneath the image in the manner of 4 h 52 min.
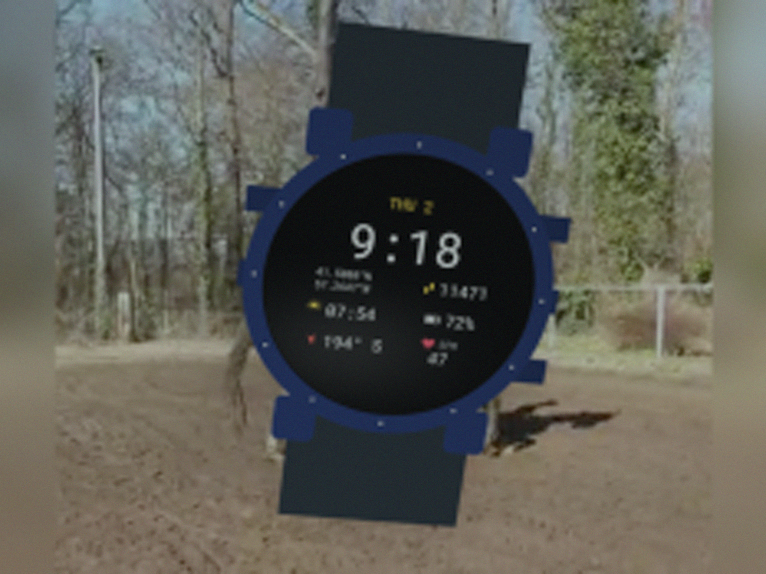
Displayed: 9 h 18 min
